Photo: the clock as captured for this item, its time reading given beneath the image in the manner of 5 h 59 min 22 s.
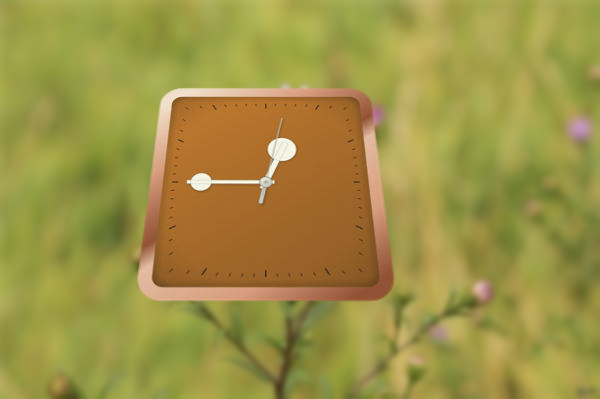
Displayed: 12 h 45 min 02 s
